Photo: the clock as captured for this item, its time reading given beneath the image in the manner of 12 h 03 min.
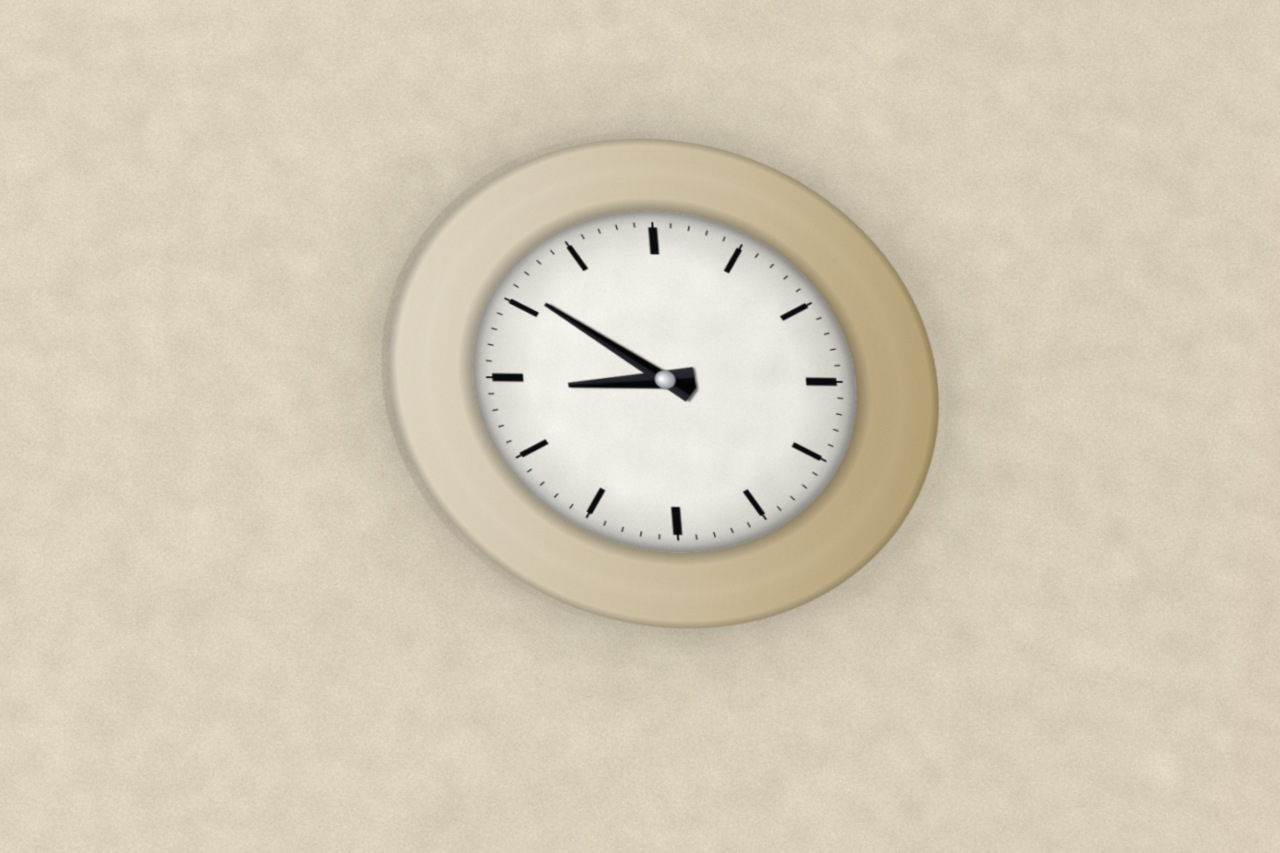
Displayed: 8 h 51 min
